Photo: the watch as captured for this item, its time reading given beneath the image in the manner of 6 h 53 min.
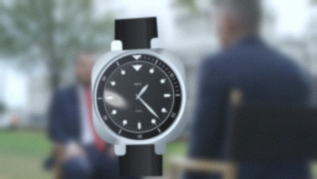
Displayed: 1 h 23 min
